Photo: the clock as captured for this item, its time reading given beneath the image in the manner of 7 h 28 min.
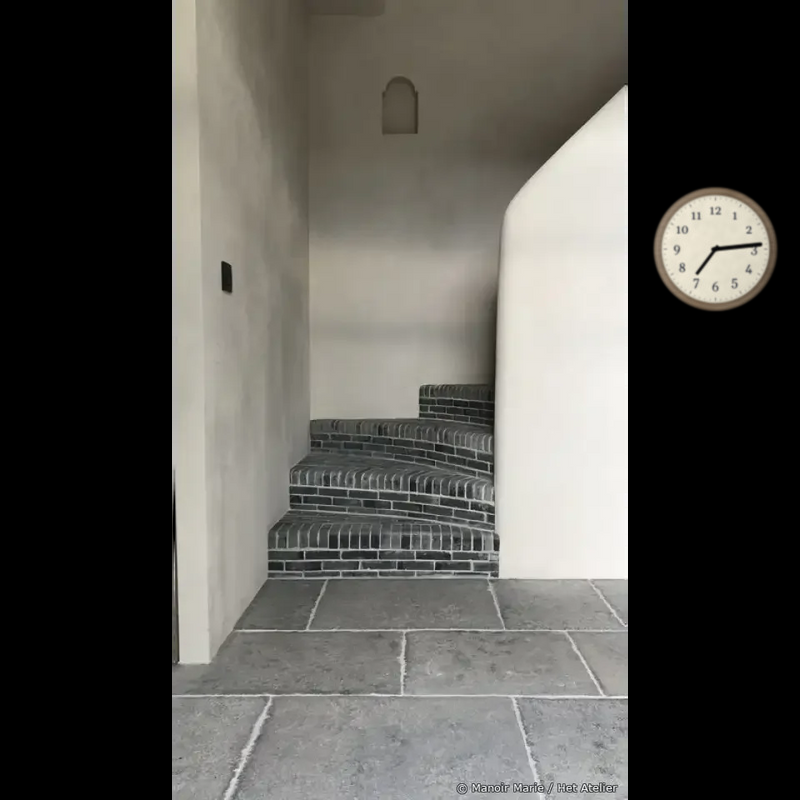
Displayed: 7 h 14 min
